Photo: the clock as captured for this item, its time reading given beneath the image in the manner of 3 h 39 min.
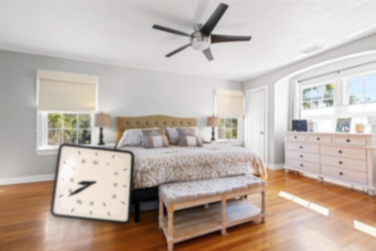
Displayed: 8 h 39 min
